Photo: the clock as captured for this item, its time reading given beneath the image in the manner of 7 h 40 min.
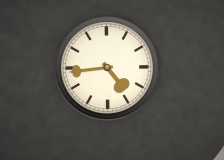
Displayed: 4 h 44 min
